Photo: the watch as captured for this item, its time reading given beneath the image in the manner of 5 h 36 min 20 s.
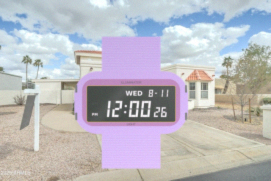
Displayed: 12 h 00 min 26 s
